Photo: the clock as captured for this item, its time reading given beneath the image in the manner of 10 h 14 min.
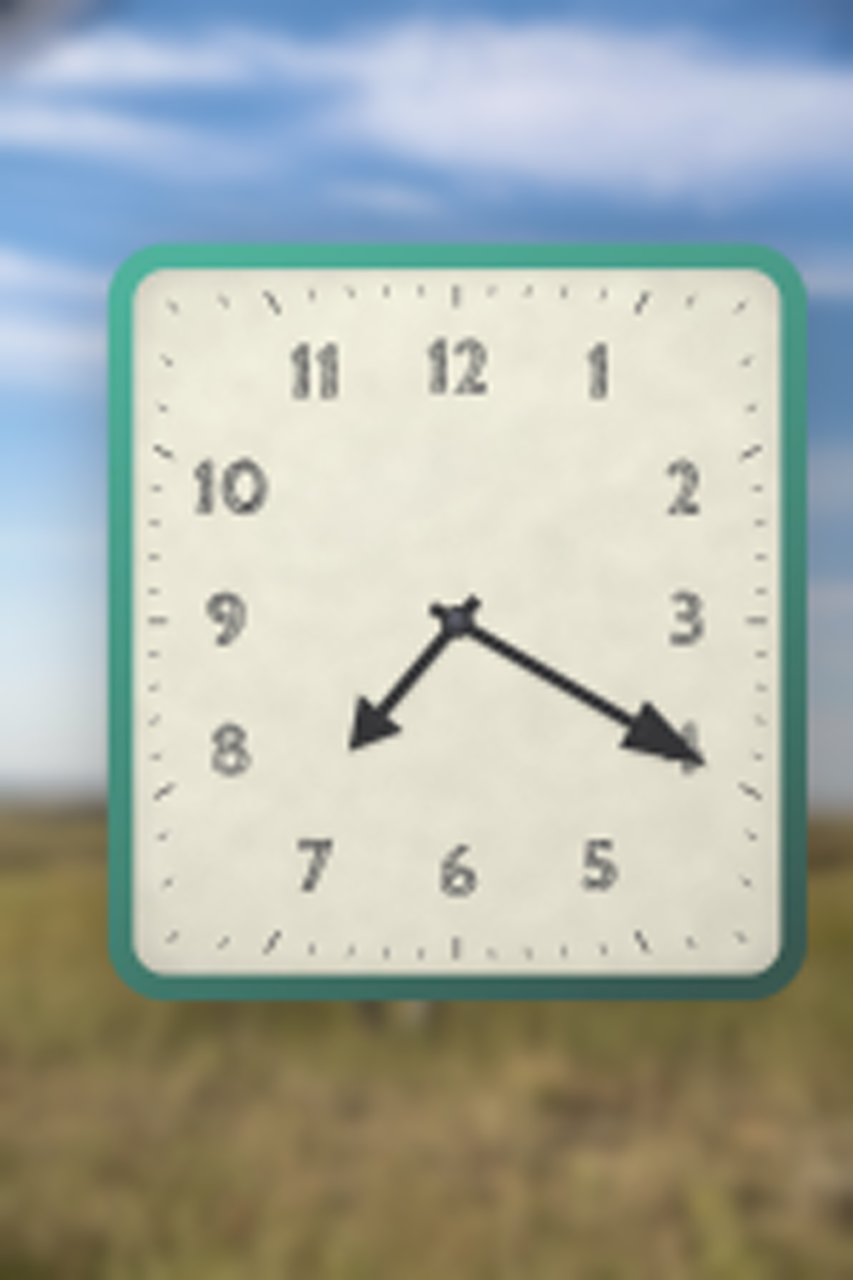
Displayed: 7 h 20 min
